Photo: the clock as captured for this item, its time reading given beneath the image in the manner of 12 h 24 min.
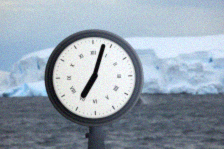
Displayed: 7 h 03 min
